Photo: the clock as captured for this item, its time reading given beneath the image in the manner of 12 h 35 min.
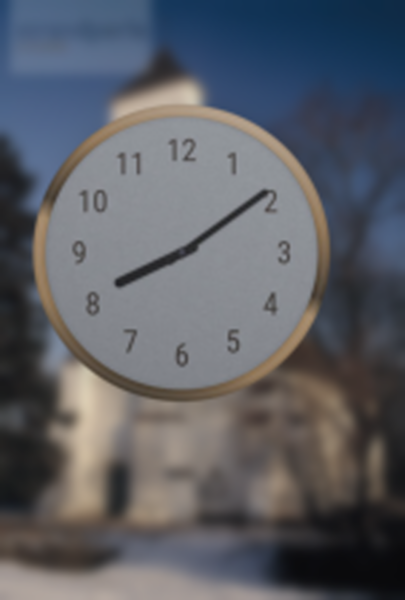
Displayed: 8 h 09 min
